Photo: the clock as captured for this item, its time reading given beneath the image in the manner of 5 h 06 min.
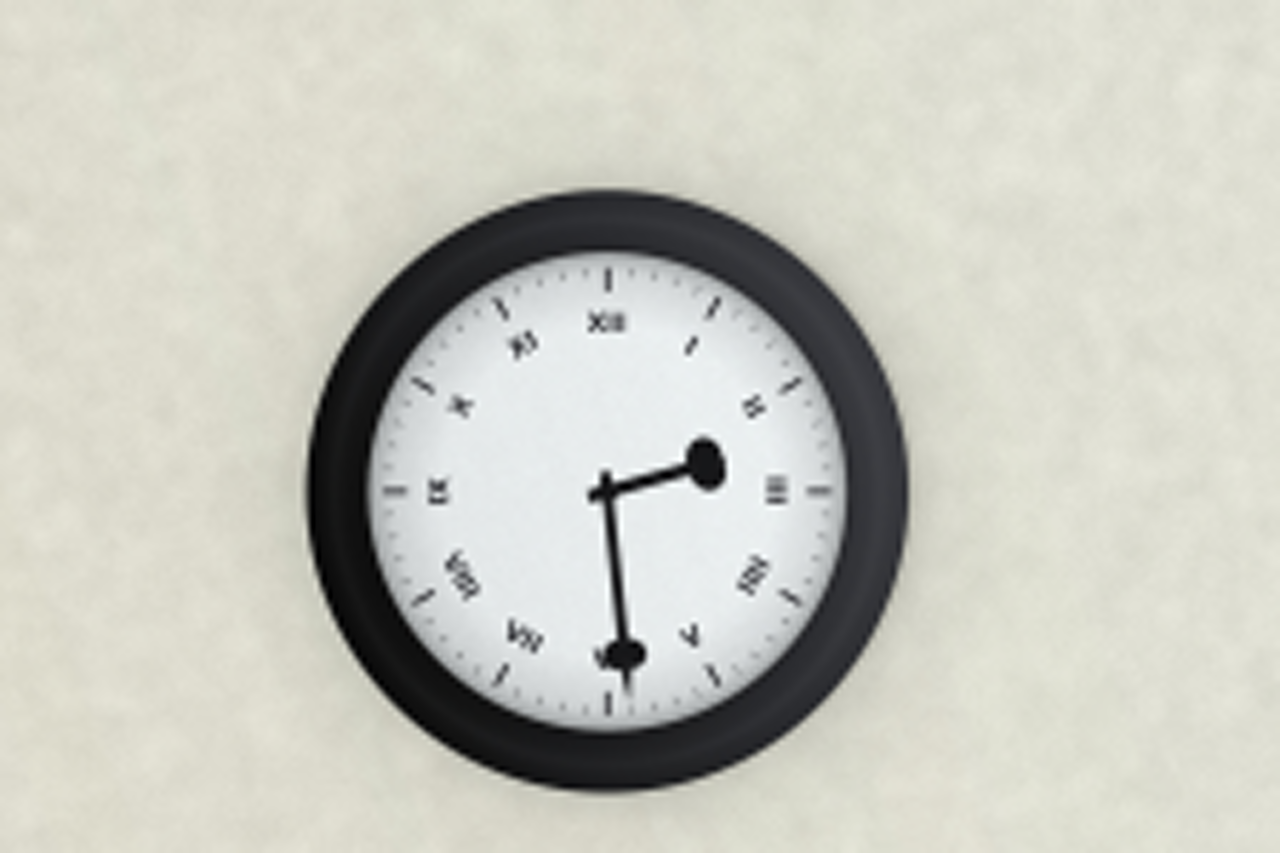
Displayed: 2 h 29 min
